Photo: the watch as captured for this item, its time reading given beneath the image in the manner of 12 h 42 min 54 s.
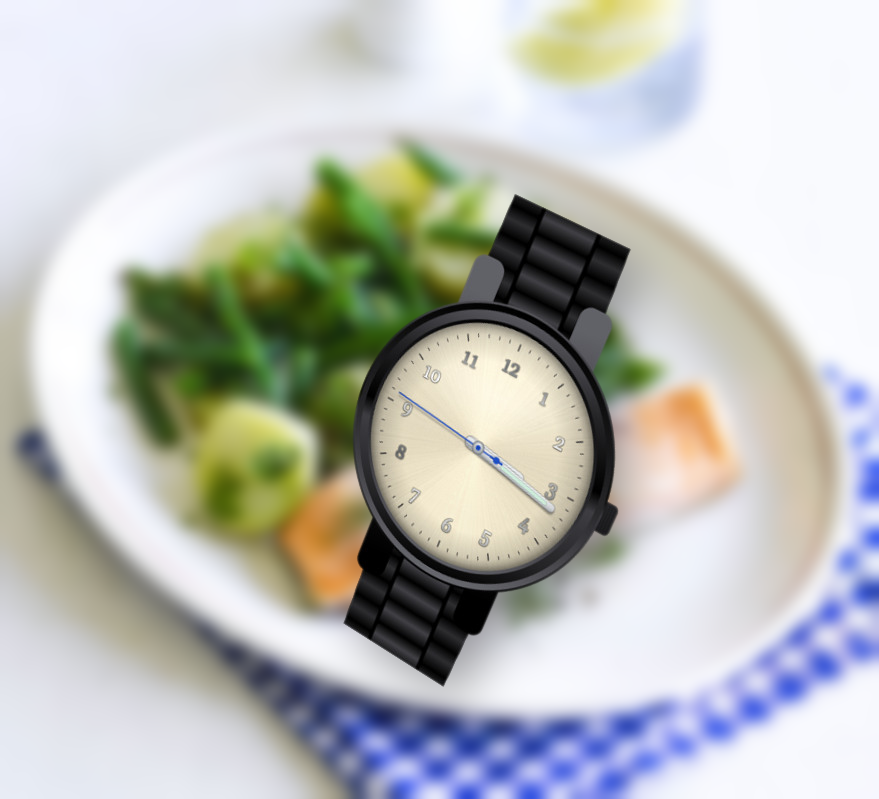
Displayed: 3 h 16 min 46 s
